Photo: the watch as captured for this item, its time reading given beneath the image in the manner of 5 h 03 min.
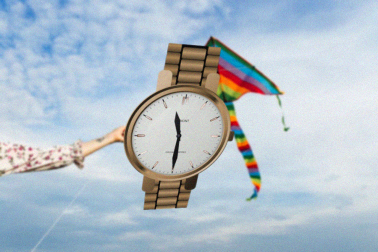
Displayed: 11 h 30 min
